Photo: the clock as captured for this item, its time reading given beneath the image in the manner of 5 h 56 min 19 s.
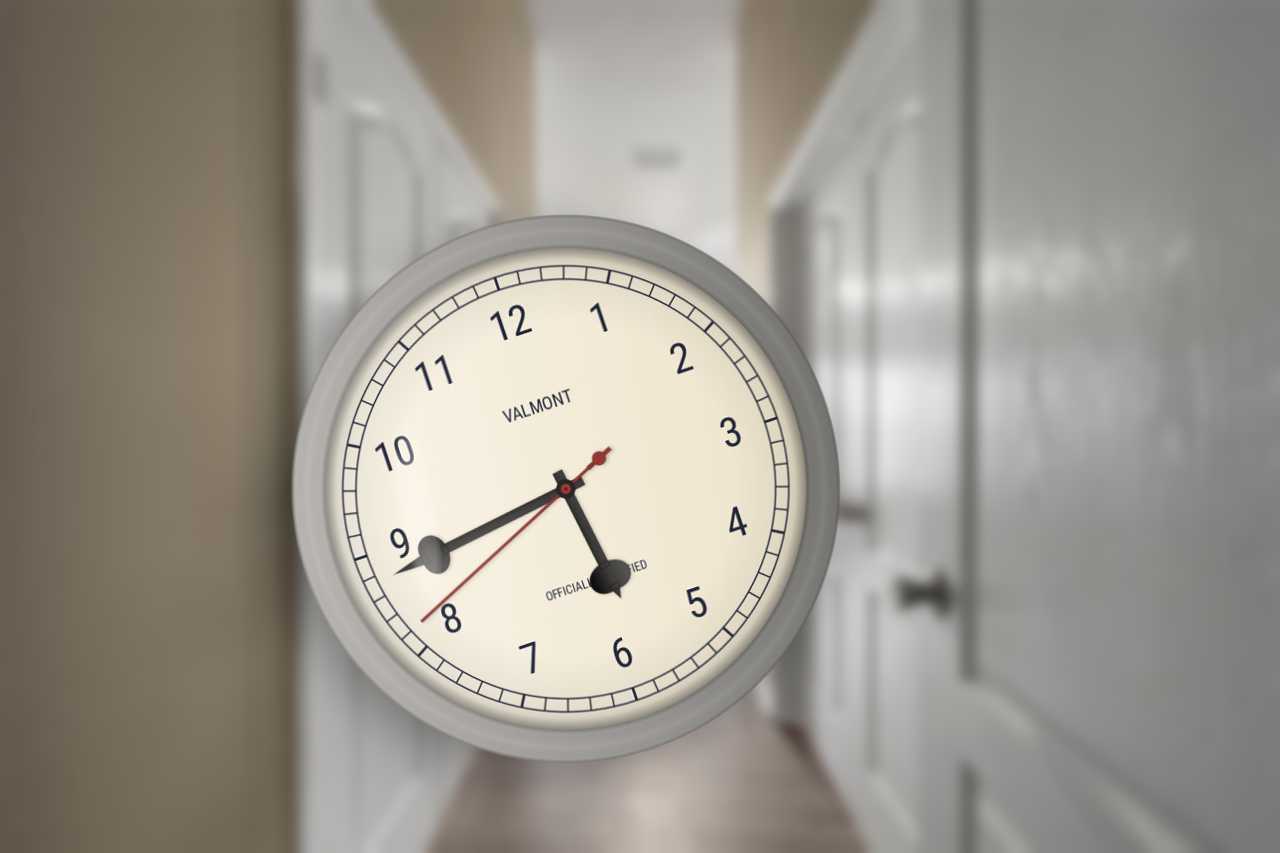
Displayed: 5 h 43 min 41 s
